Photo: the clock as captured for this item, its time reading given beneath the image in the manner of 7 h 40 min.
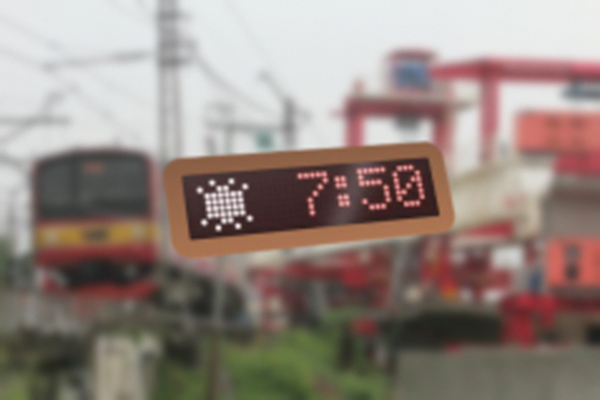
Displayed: 7 h 50 min
